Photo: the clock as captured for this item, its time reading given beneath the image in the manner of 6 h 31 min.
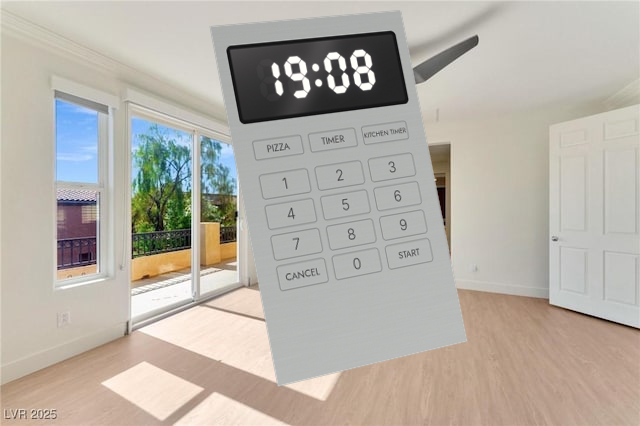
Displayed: 19 h 08 min
